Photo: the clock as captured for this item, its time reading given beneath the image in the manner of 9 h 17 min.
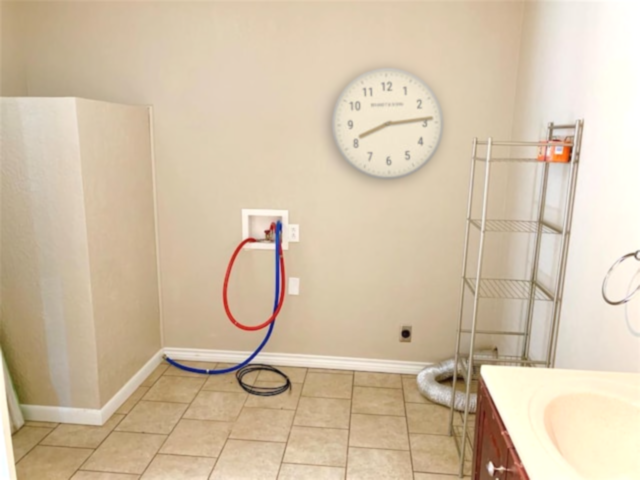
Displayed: 8 h 14 min
